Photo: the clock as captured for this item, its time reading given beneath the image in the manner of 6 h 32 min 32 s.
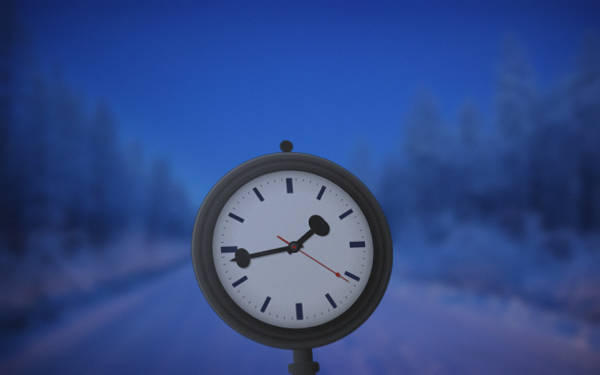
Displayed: 1 h 43 min 21 s
